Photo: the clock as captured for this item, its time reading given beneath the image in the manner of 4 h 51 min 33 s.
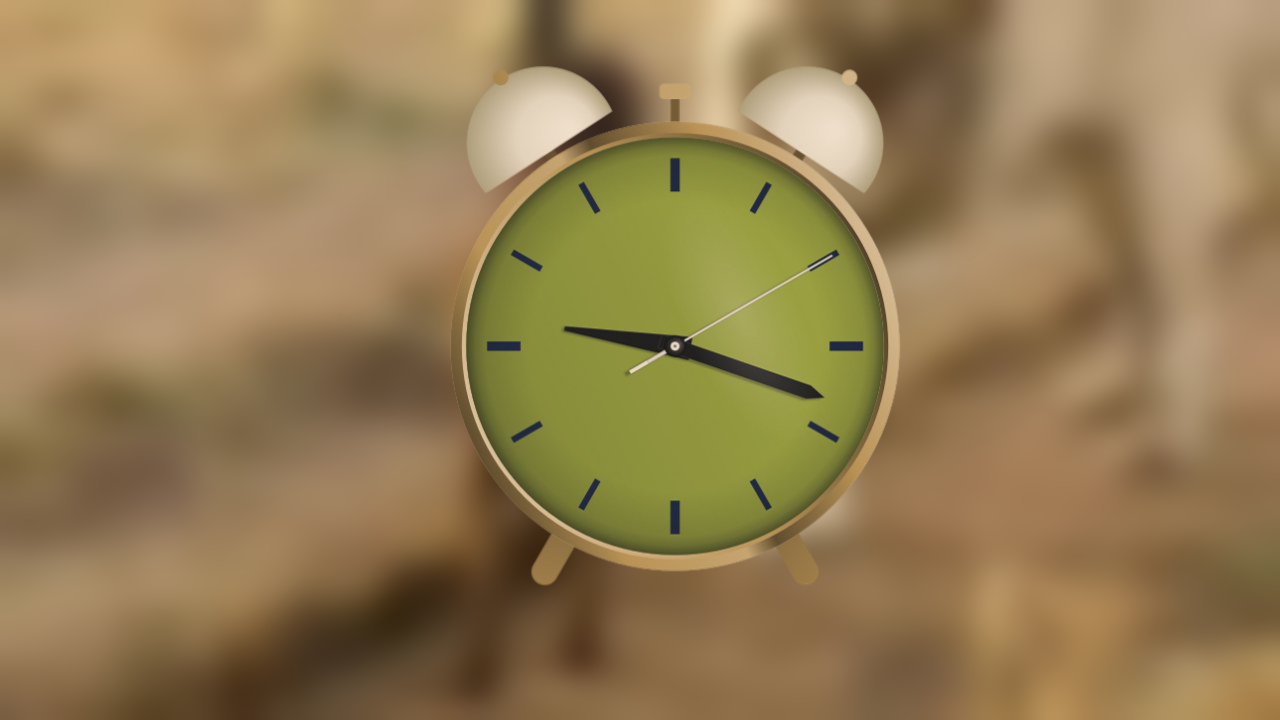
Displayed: 9 h 18 min 10 s
